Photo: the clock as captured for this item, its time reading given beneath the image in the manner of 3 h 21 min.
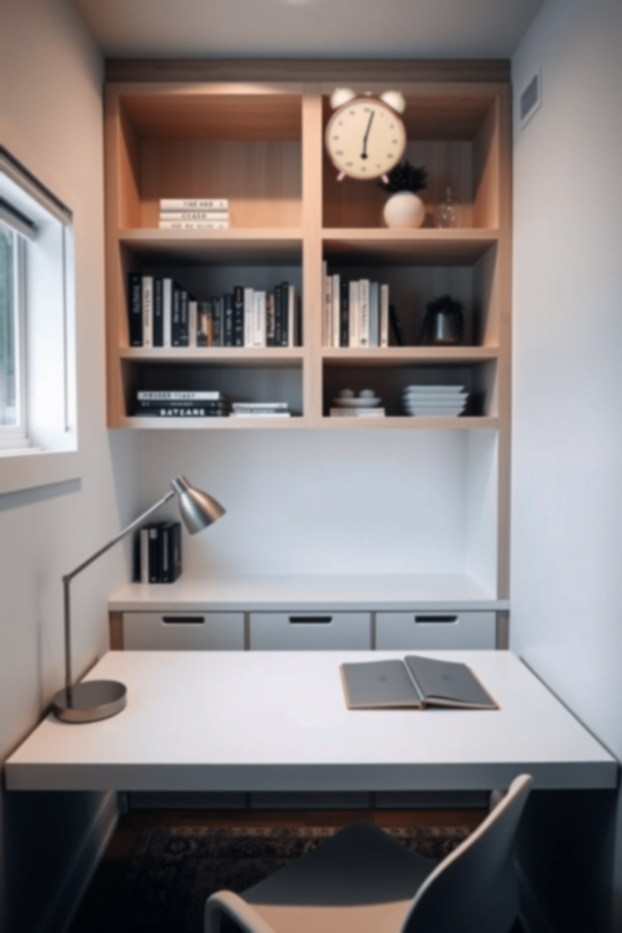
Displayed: 6 h 02 min
